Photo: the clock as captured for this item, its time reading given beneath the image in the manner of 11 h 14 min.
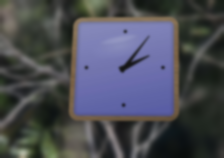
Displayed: 2 h 06 min
